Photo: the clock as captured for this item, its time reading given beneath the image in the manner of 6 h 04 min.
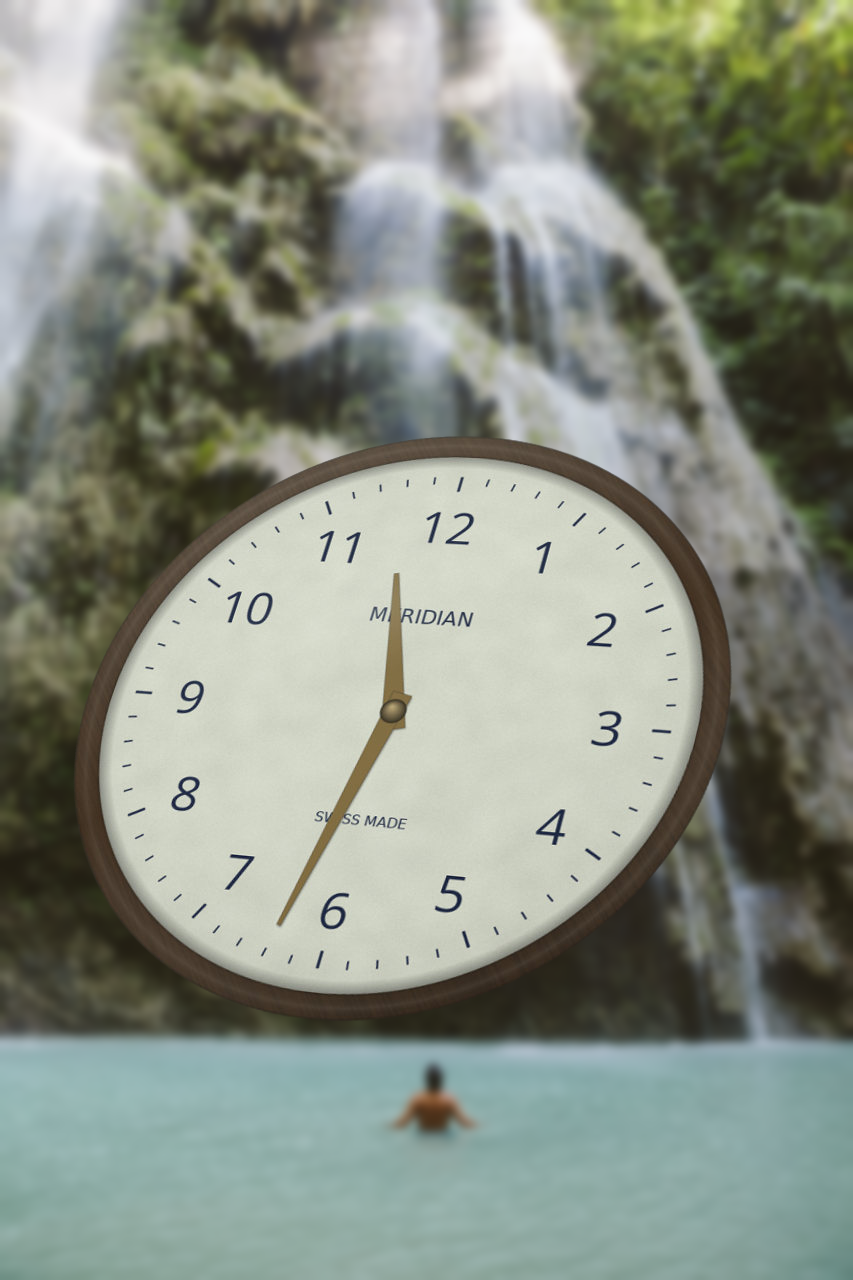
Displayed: 11 h 32 min
